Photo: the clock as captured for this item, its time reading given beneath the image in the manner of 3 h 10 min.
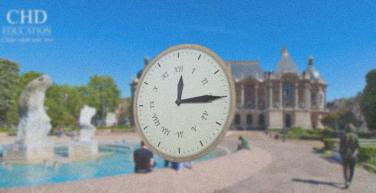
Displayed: 12 h 15 min
